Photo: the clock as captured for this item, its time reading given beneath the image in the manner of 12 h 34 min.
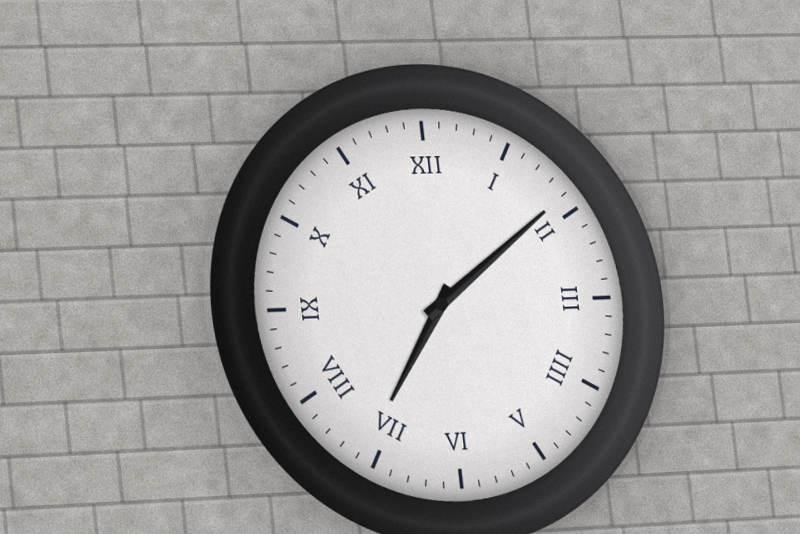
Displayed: 7 h 09 min
